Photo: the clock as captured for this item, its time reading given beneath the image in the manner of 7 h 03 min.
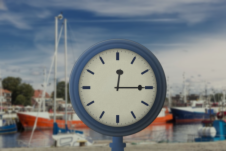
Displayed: 12 h 15 min
